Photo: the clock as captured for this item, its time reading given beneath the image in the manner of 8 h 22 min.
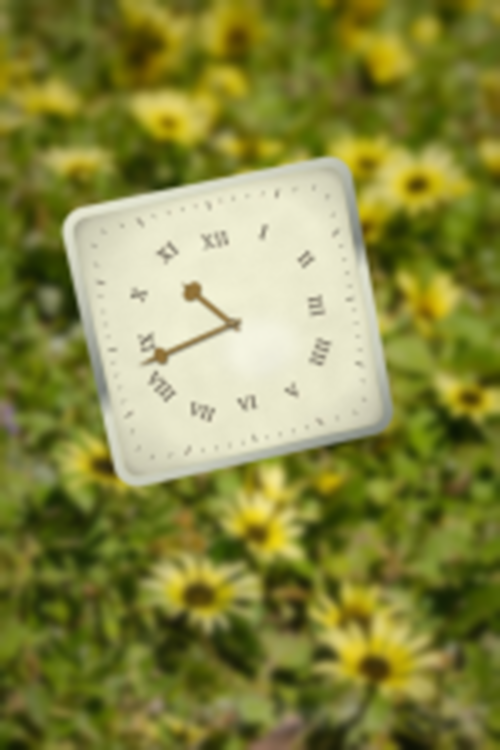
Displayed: 10 h 43 min
